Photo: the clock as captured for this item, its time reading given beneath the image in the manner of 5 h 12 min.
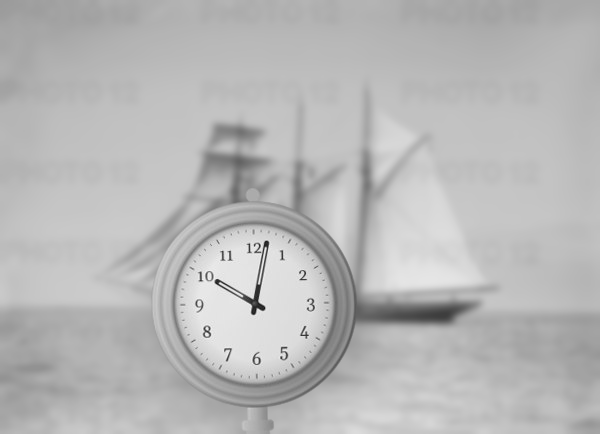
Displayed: 10 h 02 min
